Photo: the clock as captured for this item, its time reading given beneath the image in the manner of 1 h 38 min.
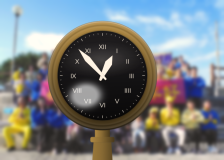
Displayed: 12 h 53 min
